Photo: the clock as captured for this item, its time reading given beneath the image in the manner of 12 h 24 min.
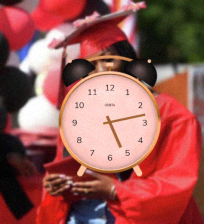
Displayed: 5 h 13 min
